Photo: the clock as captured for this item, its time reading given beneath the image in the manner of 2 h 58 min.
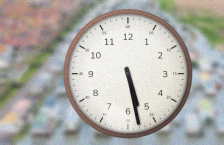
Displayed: 5 h 28 min
